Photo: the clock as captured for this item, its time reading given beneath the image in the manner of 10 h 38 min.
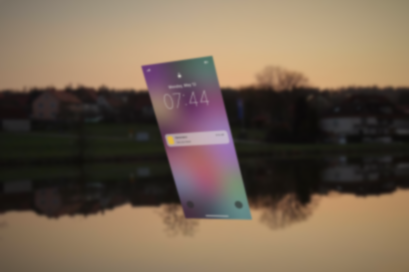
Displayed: 7 h 44 min
